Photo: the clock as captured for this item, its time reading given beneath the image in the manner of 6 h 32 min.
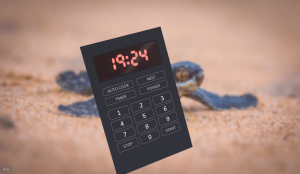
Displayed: 19 h 24 min
